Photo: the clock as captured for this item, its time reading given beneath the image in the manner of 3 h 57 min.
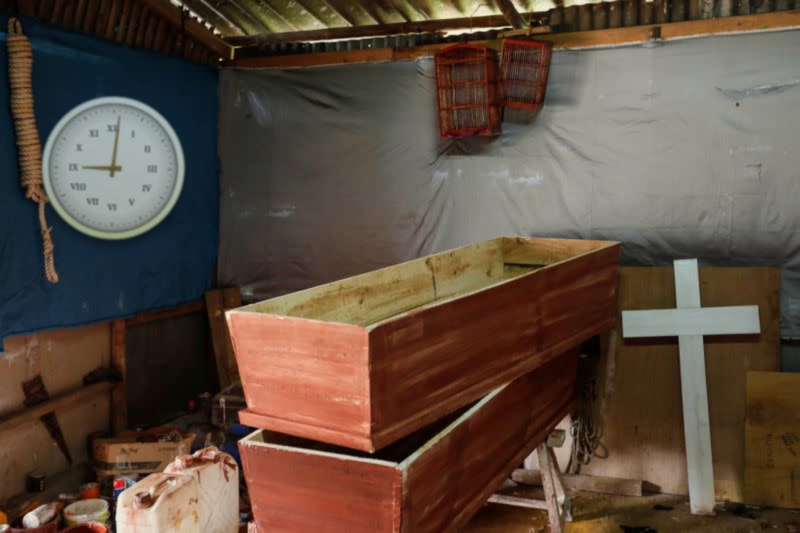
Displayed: 9 h 01 min
